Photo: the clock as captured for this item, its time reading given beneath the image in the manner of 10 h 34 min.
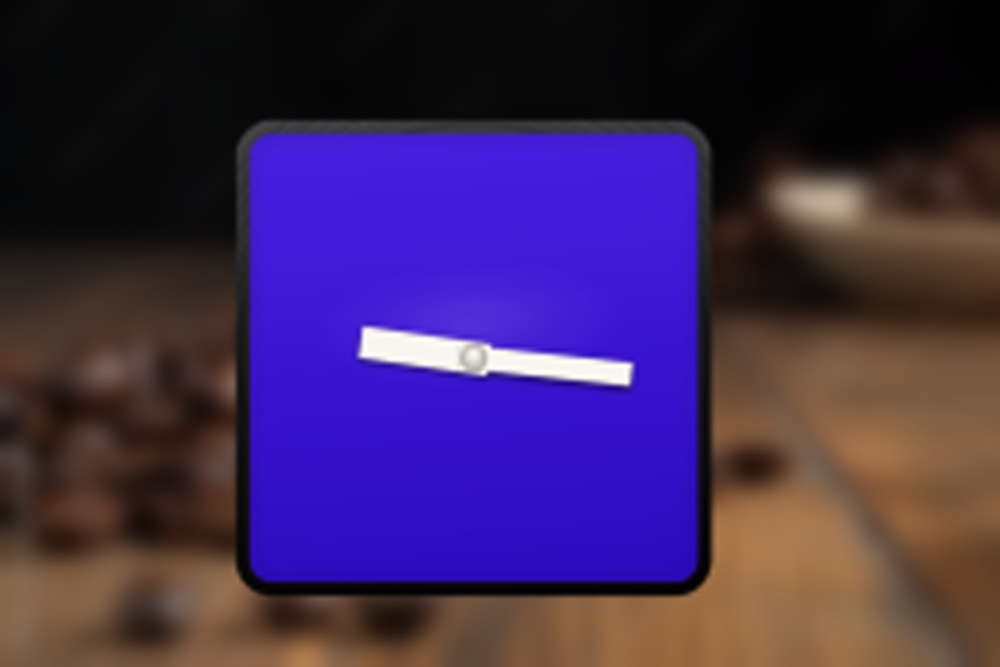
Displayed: 9 h 16 min
